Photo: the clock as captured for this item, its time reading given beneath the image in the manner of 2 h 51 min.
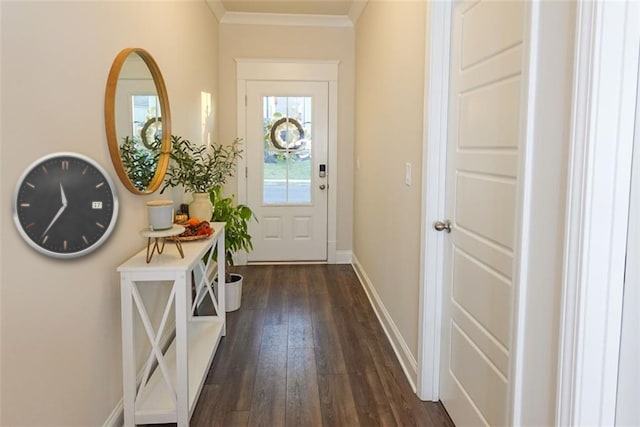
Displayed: 11 h 36 min
